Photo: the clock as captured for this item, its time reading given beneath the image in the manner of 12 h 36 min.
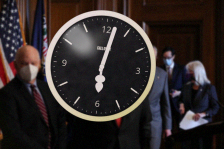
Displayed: 6 h 02 min
